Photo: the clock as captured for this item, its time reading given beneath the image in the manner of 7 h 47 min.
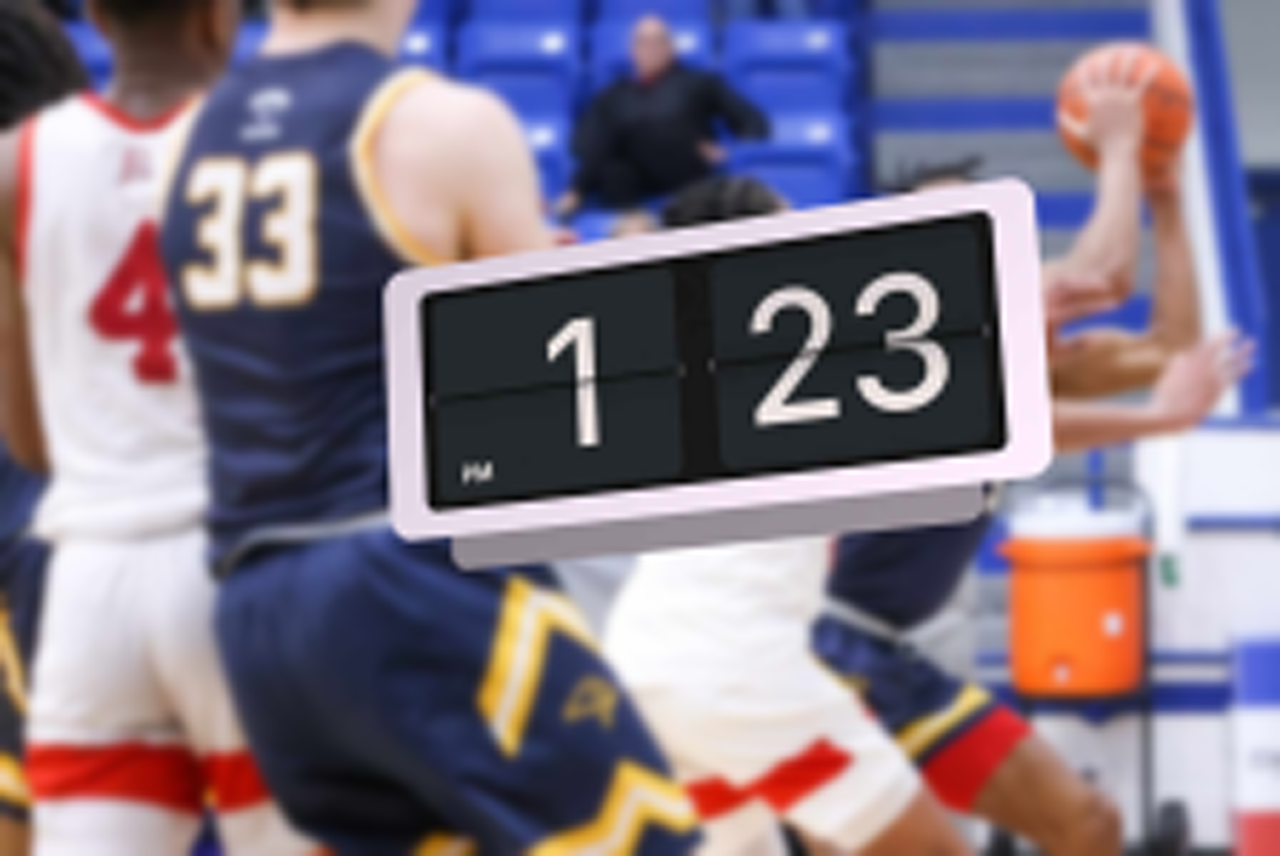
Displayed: 1 h 23 min
